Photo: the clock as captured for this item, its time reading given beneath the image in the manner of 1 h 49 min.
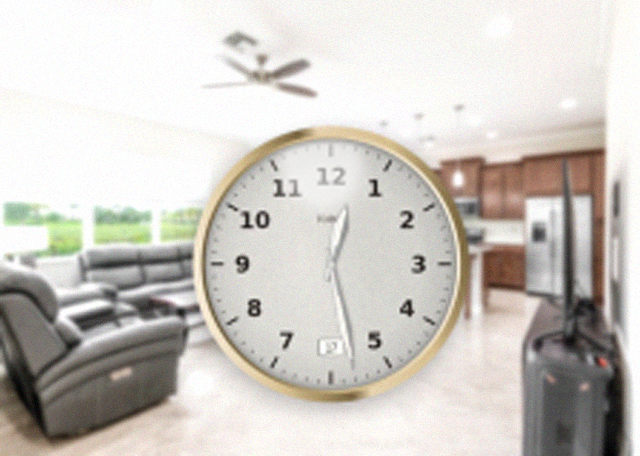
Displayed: 12 h 28 min
